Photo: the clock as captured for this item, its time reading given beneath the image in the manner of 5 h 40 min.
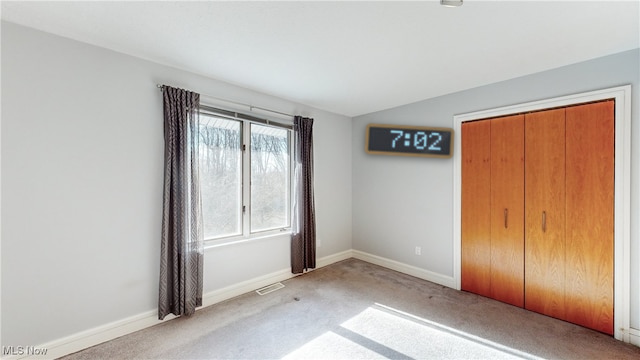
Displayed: 7 h 02 min
